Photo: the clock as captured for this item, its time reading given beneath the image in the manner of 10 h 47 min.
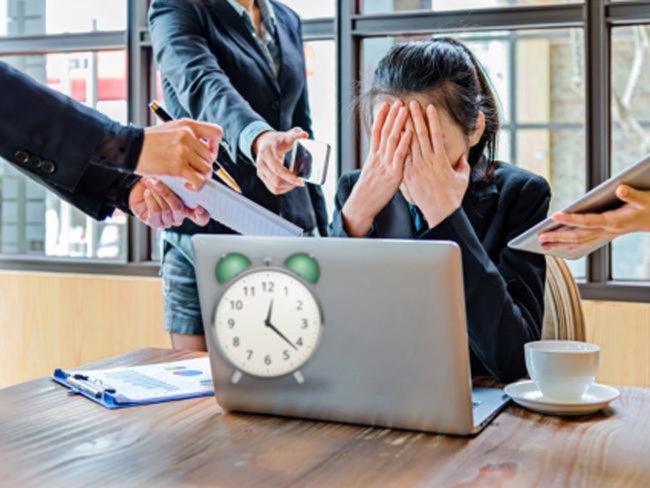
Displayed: 12 h 22 min
